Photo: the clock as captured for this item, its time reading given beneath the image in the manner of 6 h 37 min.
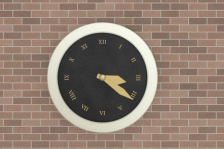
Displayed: 3 h 21 min
